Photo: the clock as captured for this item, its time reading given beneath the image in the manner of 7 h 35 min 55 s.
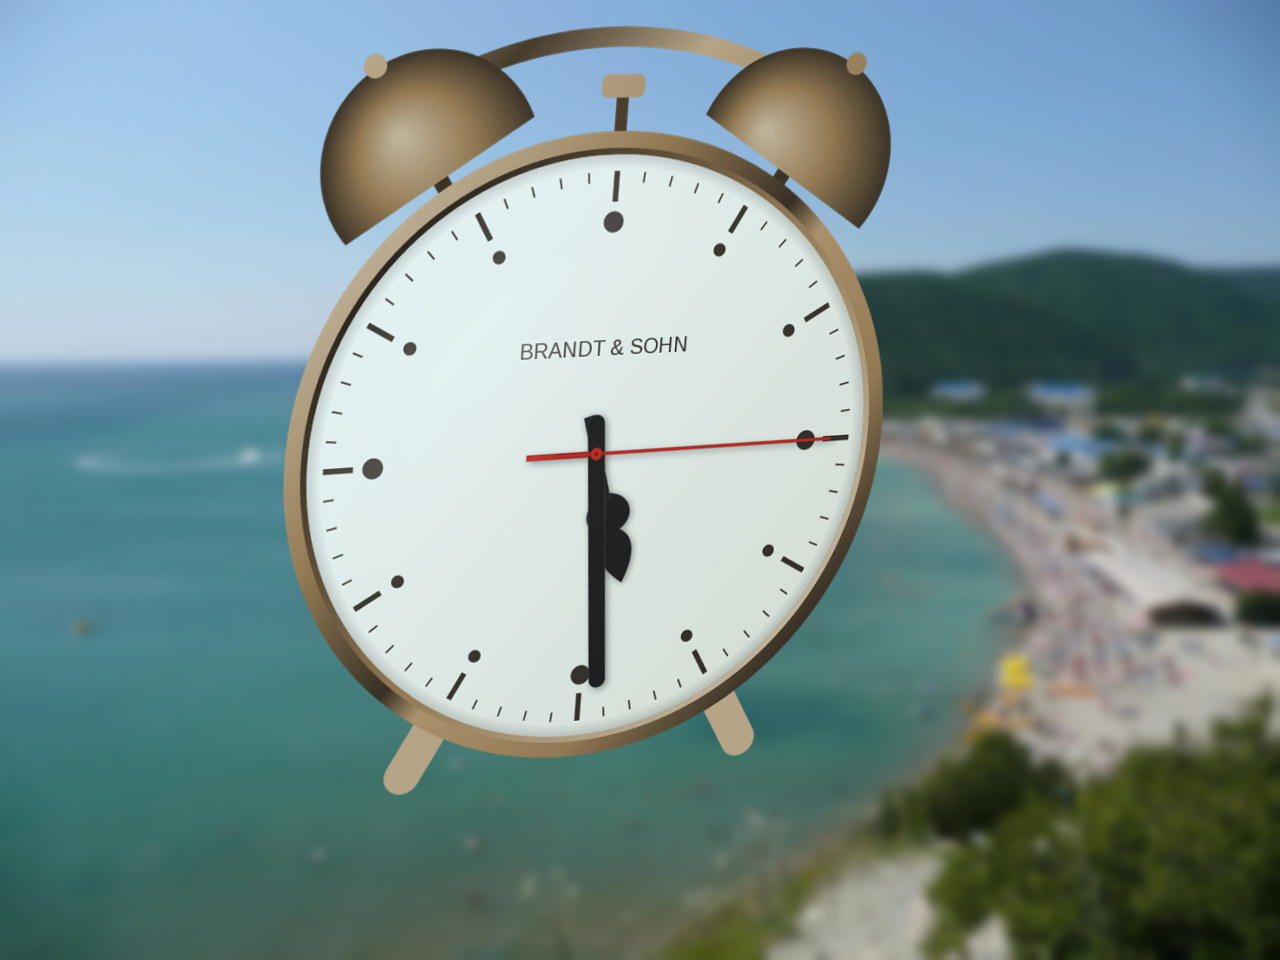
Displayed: 5 h 29 min 15 s
